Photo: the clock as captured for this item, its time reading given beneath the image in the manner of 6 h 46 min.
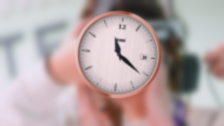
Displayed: 11 h 21 min
